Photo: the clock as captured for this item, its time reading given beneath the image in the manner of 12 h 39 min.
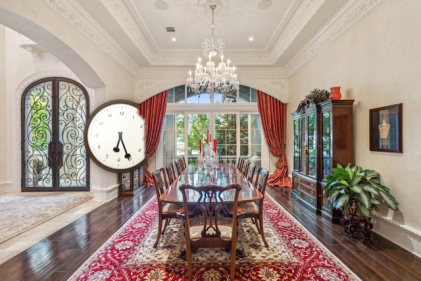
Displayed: 6 h 26 min
